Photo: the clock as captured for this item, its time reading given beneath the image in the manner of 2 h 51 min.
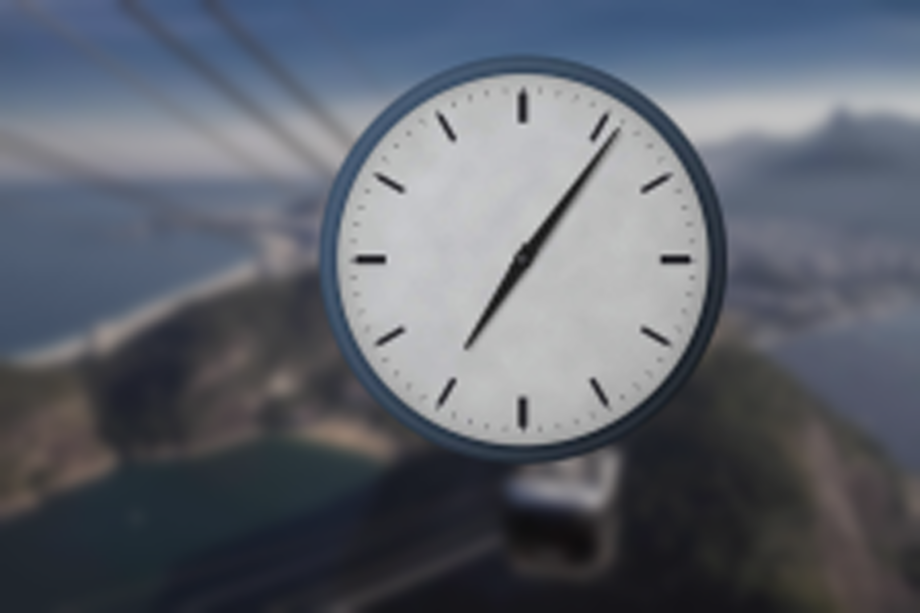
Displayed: 7 h 06 min
